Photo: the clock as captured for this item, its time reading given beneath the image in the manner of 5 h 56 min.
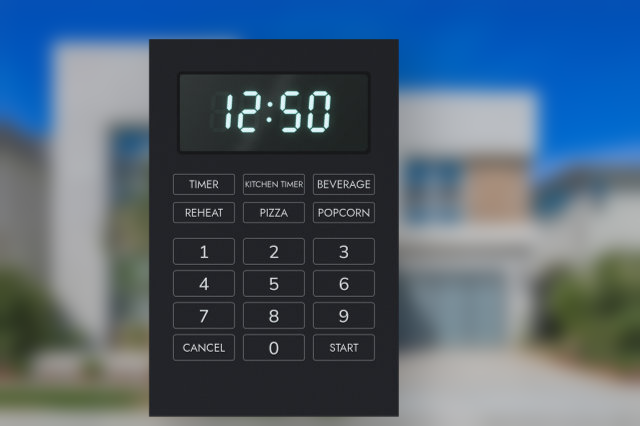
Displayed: 12 h 50 min
